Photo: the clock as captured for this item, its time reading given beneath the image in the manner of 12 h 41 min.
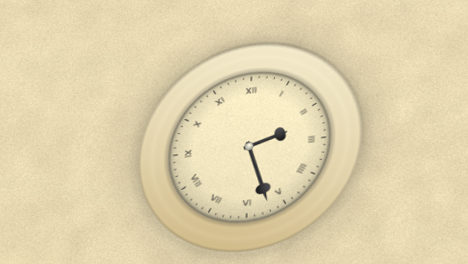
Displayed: 2 h 27 min
